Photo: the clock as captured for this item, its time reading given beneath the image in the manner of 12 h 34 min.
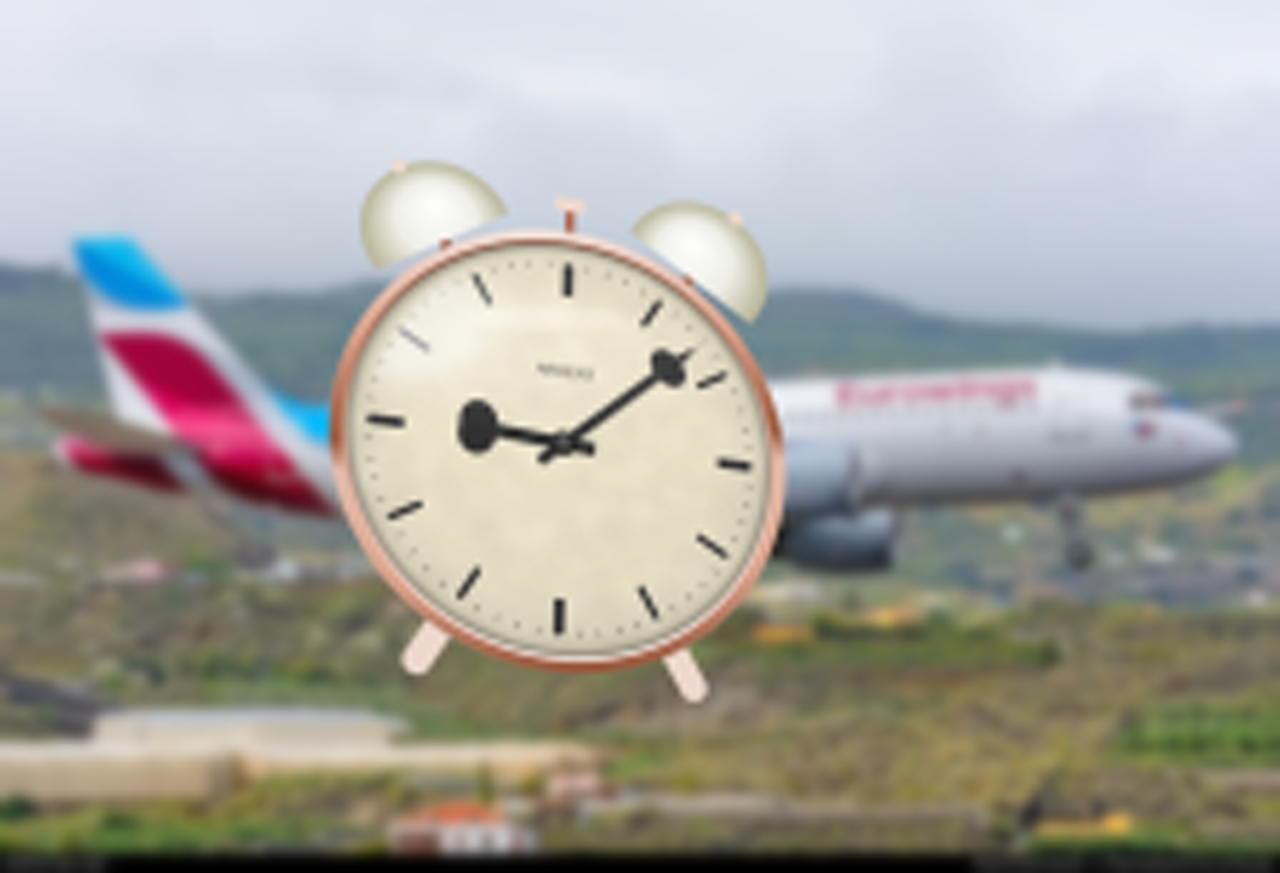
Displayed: 9 h 08 min
